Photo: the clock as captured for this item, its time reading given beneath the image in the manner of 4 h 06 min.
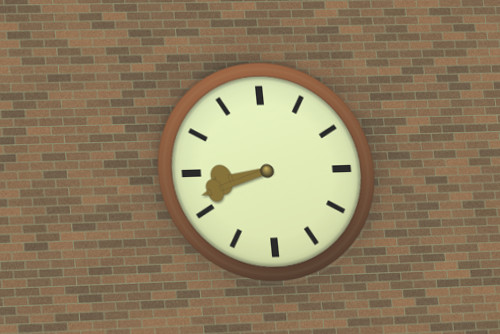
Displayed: 8 h 42 min
